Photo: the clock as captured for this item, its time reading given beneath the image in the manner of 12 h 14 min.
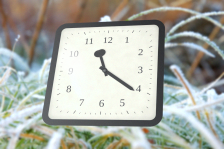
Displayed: 11 h 21 min
